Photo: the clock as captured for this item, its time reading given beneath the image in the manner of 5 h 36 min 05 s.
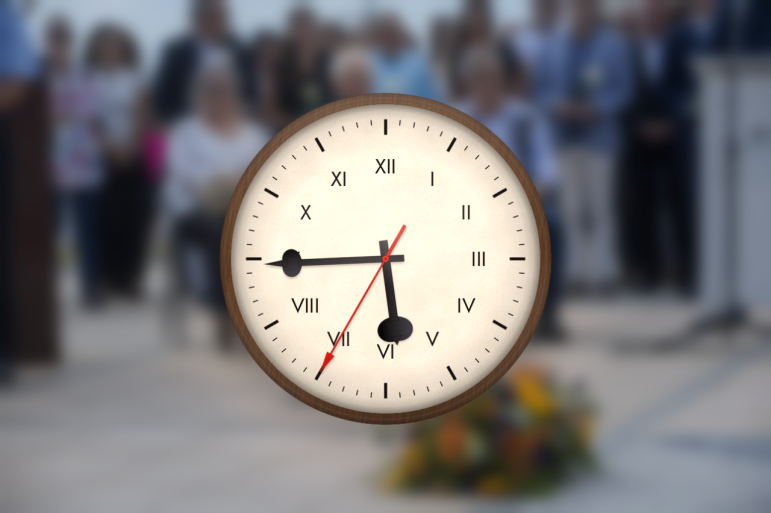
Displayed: 5 h 44 min 35 s
